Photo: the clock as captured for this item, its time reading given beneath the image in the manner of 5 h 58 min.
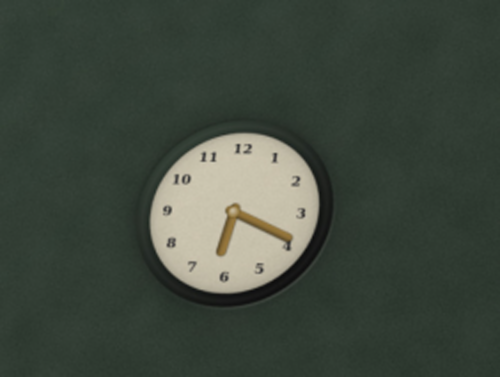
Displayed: 6 h 19 min
